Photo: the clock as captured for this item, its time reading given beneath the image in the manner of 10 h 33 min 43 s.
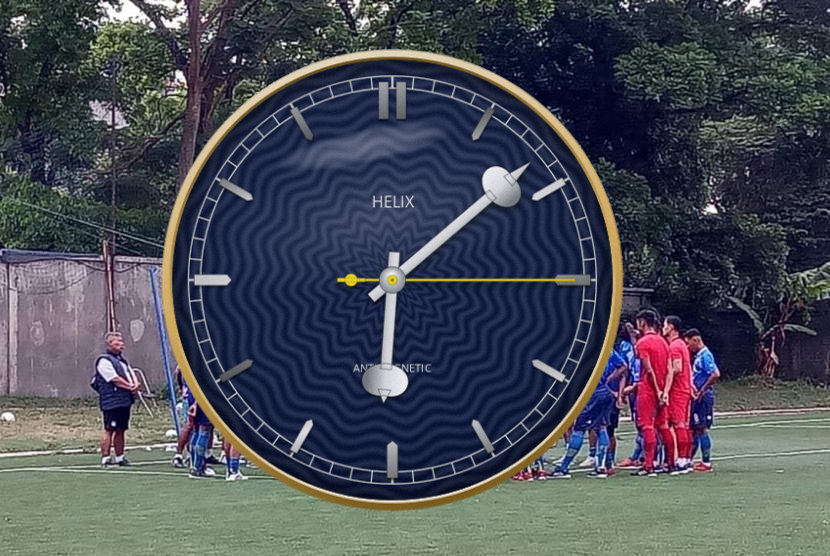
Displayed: 6 h 08 min 15 s
